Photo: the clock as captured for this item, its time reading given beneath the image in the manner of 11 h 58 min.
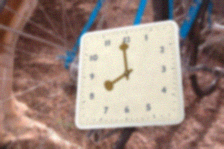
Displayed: 7 h 59 min
